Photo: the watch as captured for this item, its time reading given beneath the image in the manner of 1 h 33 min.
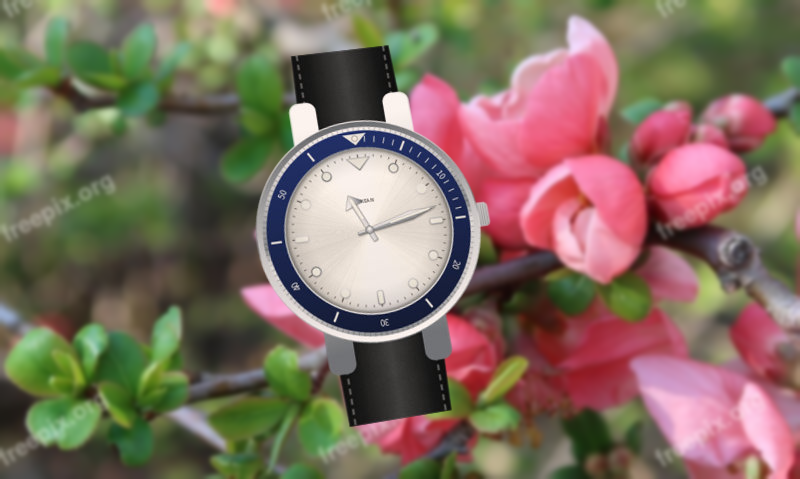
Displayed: 11 h 13 min
